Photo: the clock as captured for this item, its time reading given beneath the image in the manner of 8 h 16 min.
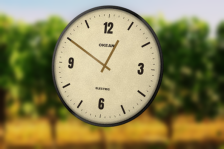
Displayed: 12 h 50 min
